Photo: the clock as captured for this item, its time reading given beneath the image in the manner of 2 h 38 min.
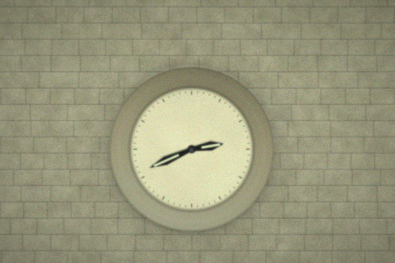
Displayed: 2 h 41 min
